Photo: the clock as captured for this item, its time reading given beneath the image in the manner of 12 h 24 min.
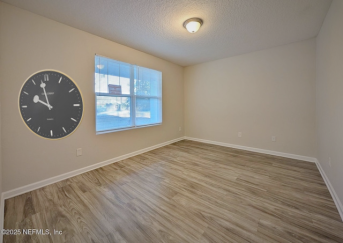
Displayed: 9 h 58 min
